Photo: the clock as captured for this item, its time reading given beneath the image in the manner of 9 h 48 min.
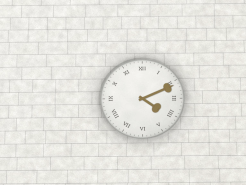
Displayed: 4 h 11 min
